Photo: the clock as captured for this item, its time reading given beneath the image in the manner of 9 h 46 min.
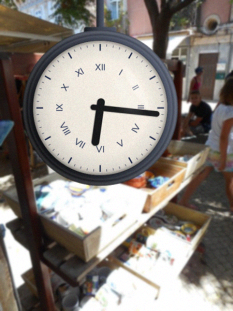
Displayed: 6 h 16 min
